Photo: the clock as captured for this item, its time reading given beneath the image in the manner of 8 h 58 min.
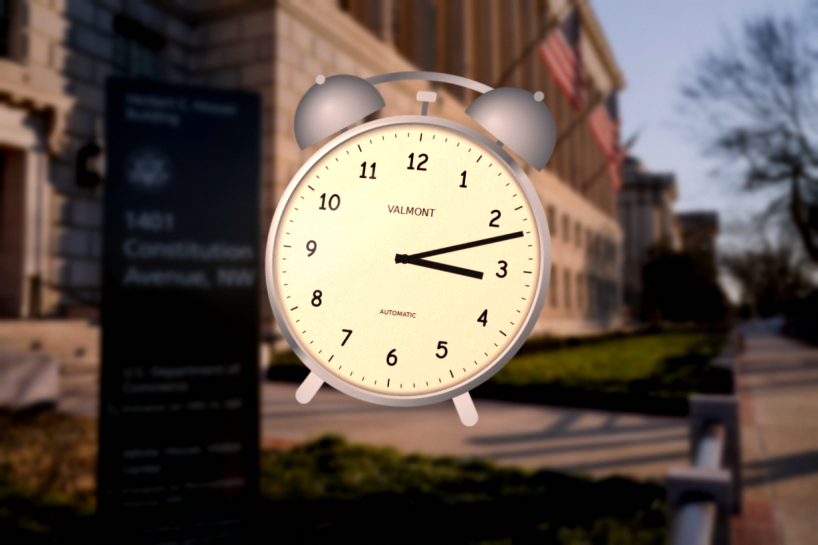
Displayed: 3 h 12 min
